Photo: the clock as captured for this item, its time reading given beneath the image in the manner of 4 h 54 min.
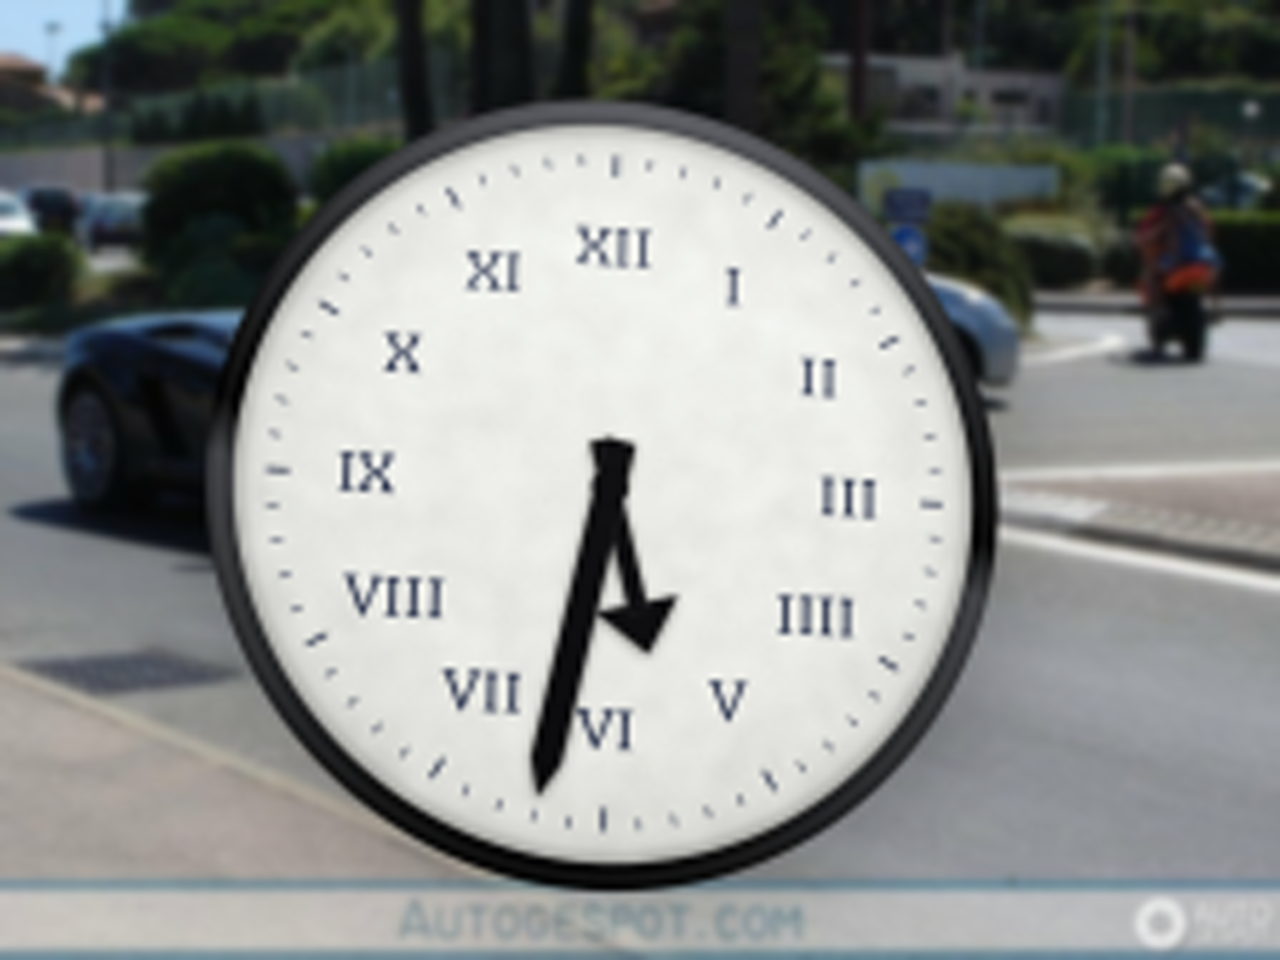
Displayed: 5 h 32 min
